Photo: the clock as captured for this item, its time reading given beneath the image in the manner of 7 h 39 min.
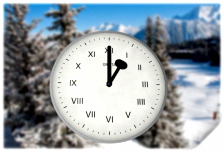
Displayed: 1 h 00 min
